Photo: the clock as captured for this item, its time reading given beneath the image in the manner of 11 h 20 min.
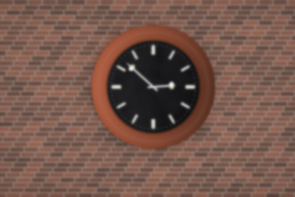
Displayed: 2 h 52 min
